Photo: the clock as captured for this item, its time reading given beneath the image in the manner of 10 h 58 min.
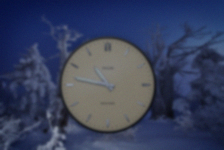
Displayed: 10 h 47 min
